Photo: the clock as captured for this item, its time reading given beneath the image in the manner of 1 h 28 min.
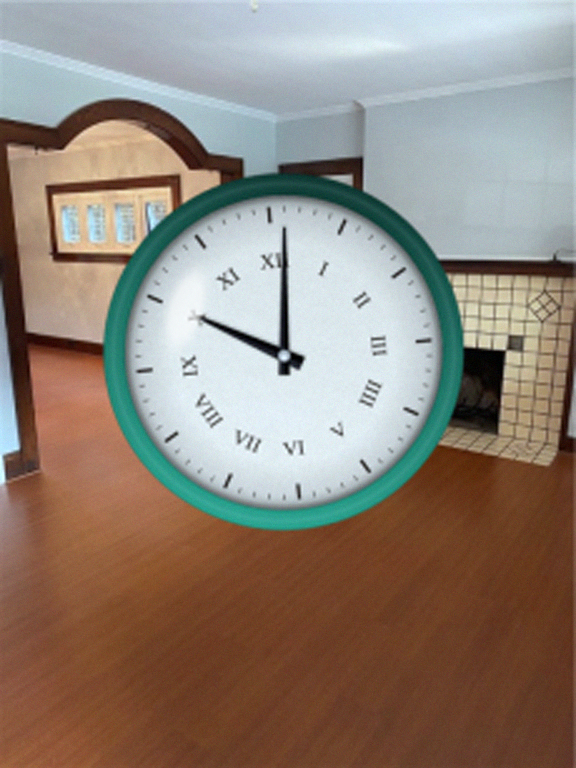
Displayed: 10 h 01 min
